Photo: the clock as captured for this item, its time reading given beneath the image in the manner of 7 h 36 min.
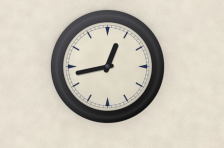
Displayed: 12 h 43 min
